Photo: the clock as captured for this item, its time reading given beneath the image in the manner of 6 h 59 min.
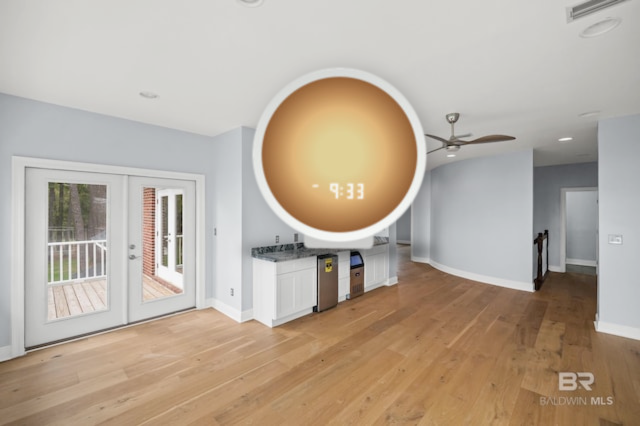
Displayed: 9 h 33 min
